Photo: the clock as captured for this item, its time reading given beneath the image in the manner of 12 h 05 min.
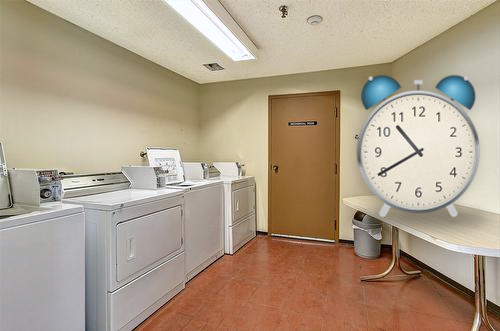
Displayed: 10 h 40 min
